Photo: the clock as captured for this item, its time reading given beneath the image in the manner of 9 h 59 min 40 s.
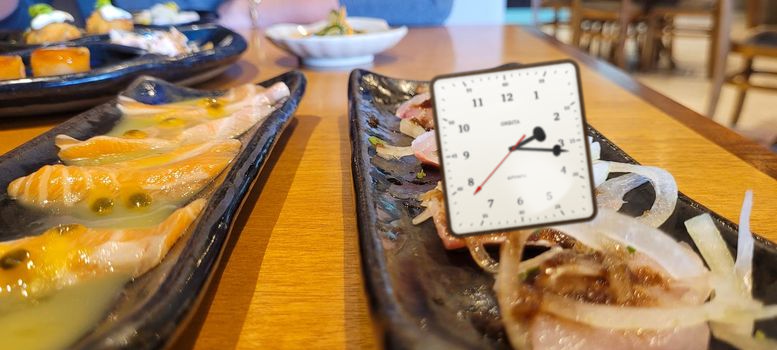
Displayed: 2 h 16 min 38 s
